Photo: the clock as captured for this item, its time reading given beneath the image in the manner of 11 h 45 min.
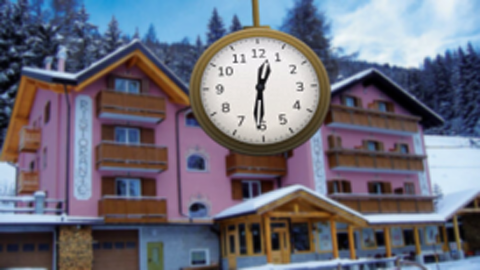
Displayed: 12 h 31 min
